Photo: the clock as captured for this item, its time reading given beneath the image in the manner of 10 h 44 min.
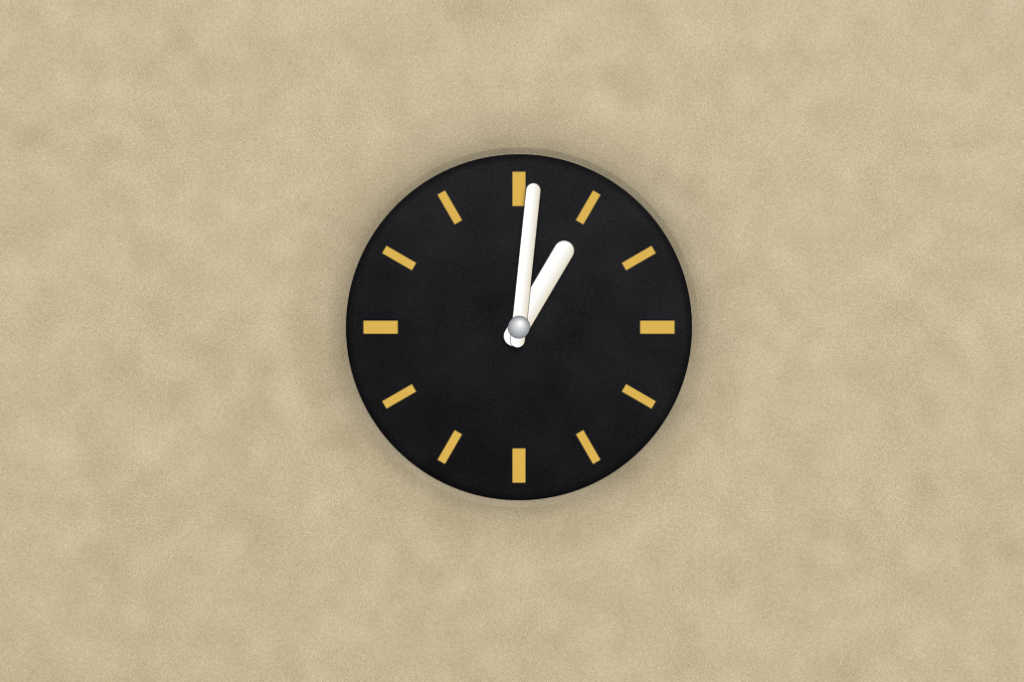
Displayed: 1 h 01 min
